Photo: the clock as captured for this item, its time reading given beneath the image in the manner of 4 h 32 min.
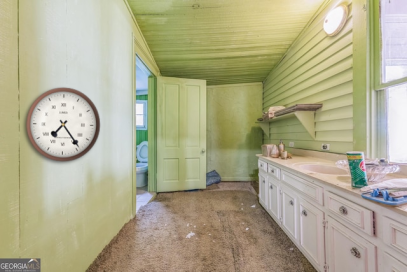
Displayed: 7 h 24 min
